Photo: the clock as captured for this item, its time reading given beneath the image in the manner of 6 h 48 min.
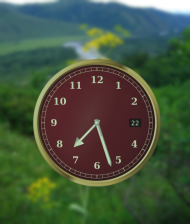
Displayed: 7 h 27 min
